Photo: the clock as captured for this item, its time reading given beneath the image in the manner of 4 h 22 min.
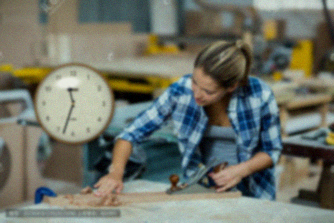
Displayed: 11 h 33 min
